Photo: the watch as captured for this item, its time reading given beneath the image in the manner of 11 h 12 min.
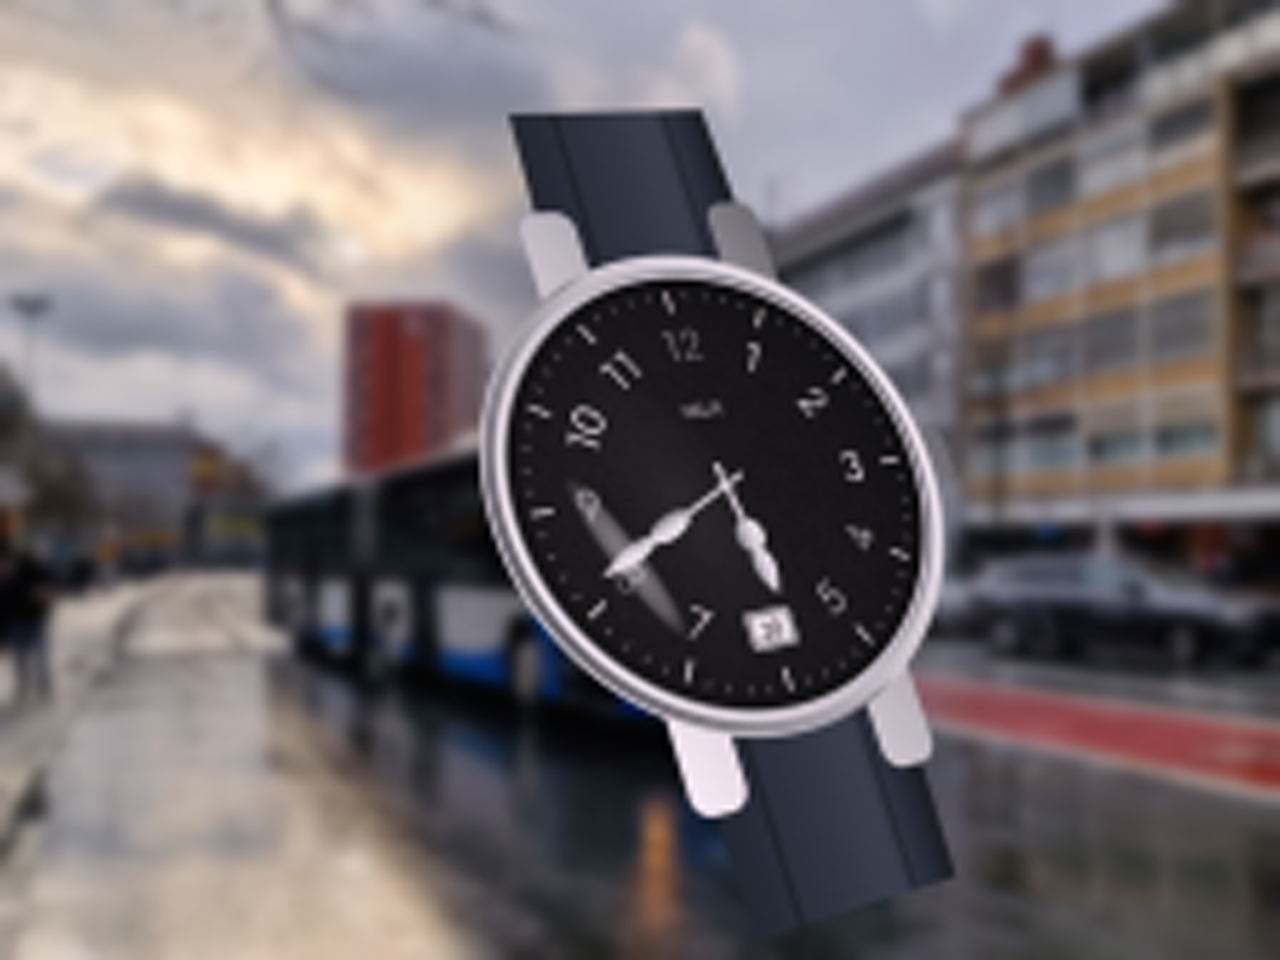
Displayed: 5 h 41 min
